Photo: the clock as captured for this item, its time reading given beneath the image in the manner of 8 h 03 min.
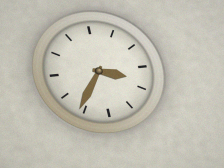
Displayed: 3 h 36 min
